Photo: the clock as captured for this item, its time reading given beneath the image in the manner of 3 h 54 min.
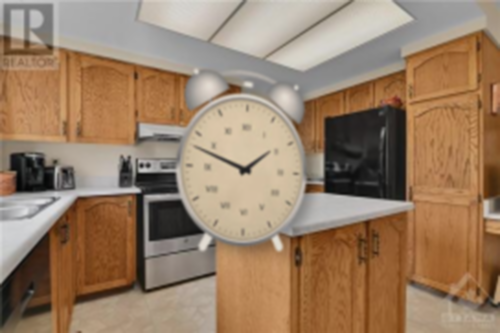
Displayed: 1 h 48 min
